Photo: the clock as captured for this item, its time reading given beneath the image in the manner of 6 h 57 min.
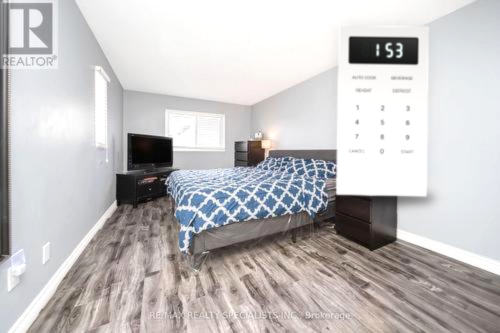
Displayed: 1 h 53 min
